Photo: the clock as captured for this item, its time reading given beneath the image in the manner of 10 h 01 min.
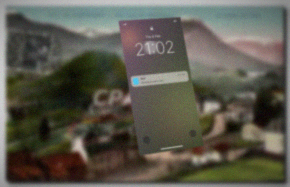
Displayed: 21 h 02 min
